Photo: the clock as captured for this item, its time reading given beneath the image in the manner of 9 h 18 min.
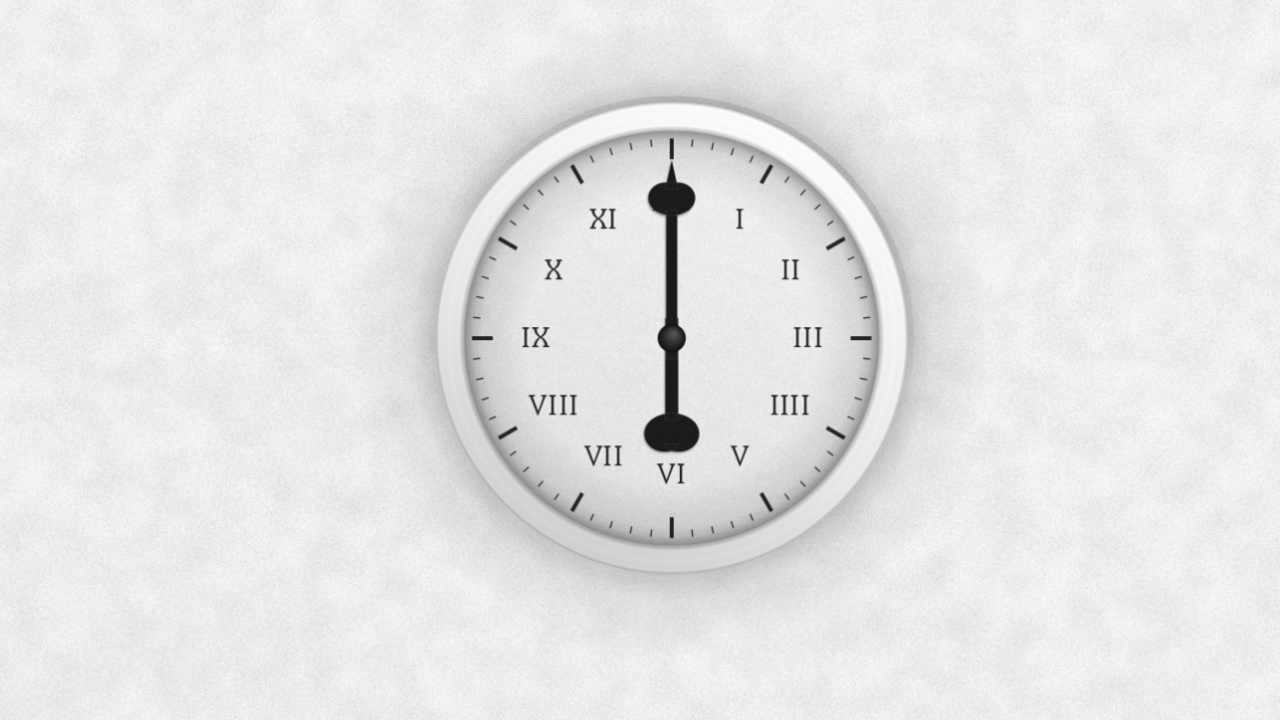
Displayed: 6 h 00 min
